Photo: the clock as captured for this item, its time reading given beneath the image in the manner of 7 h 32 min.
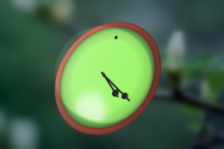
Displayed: 4 h 20 min
